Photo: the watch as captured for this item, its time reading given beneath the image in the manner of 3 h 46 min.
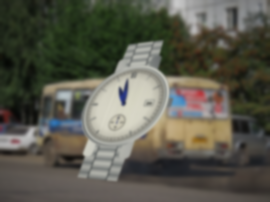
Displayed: 10 h 58 min
